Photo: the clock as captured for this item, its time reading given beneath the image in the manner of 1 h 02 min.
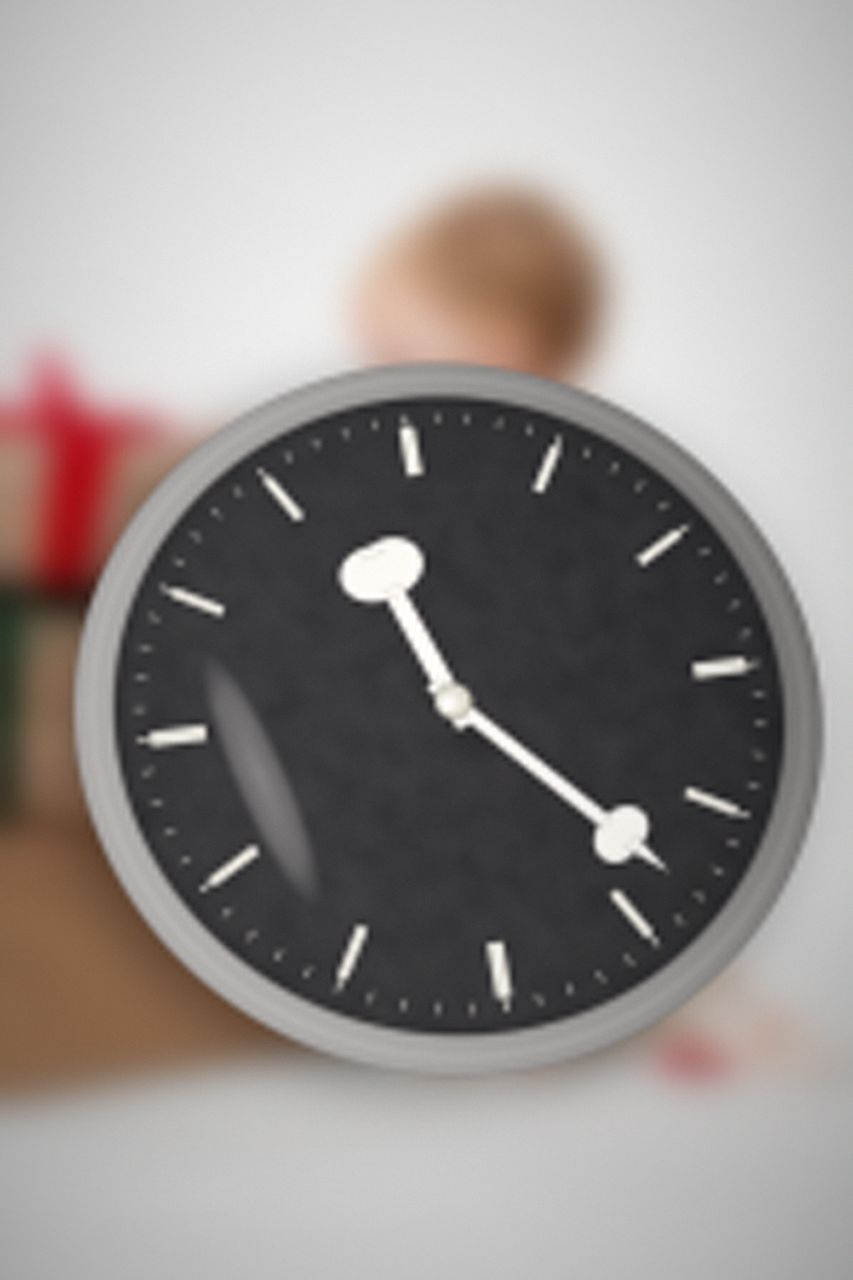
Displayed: 11 h 23 min
